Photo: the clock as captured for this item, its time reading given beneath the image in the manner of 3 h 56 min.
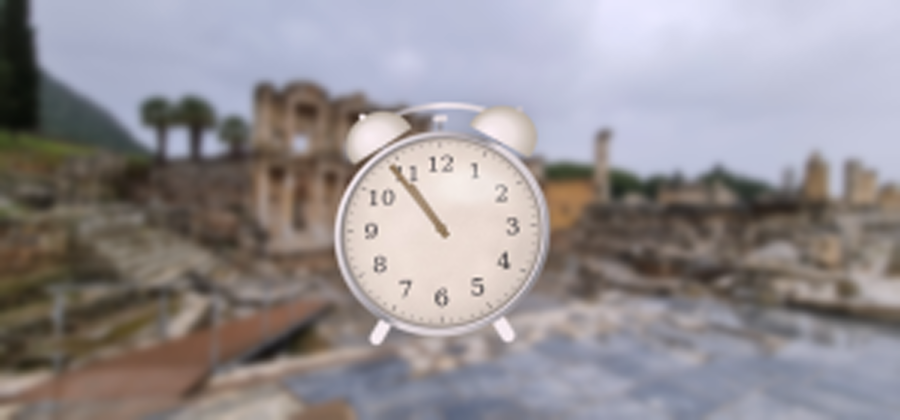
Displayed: 10 h 54 min
